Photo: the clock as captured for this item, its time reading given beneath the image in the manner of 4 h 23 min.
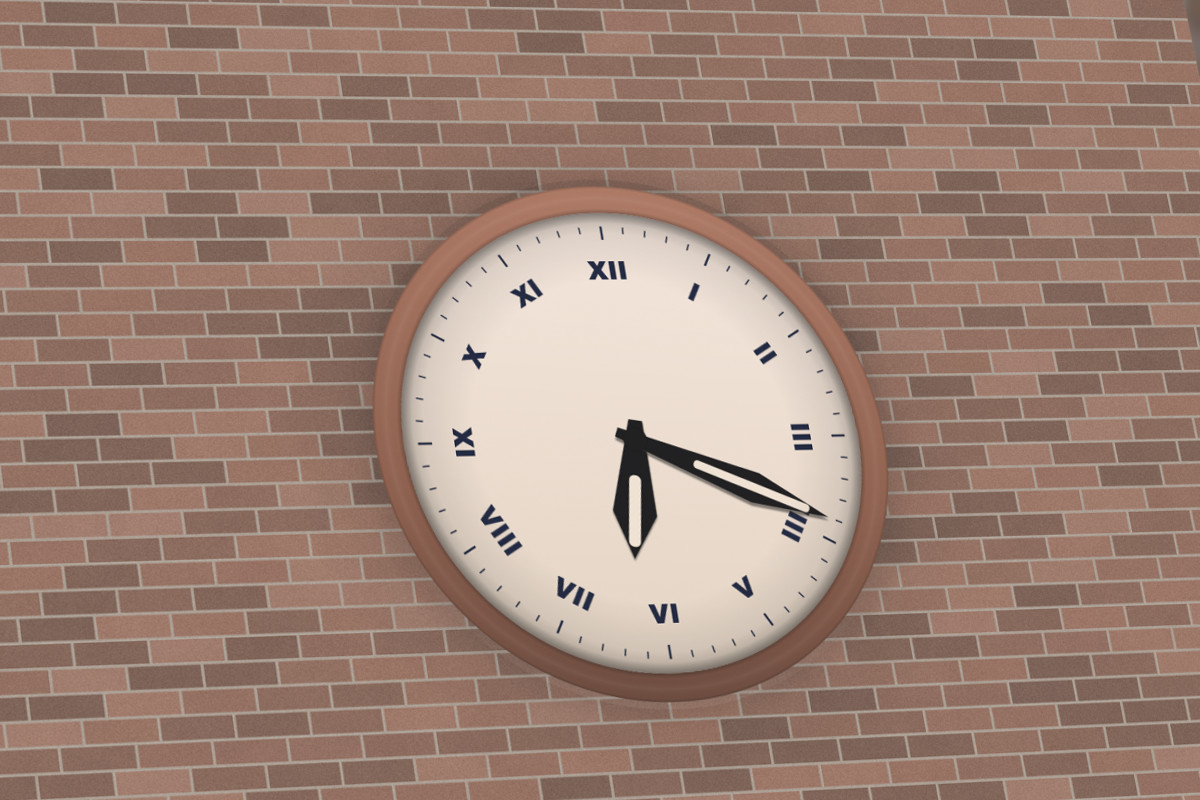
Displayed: 6 h 19 min
